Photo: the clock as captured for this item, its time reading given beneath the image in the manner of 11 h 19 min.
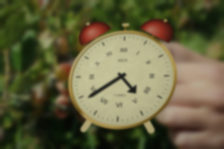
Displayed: 4 h 39 min
